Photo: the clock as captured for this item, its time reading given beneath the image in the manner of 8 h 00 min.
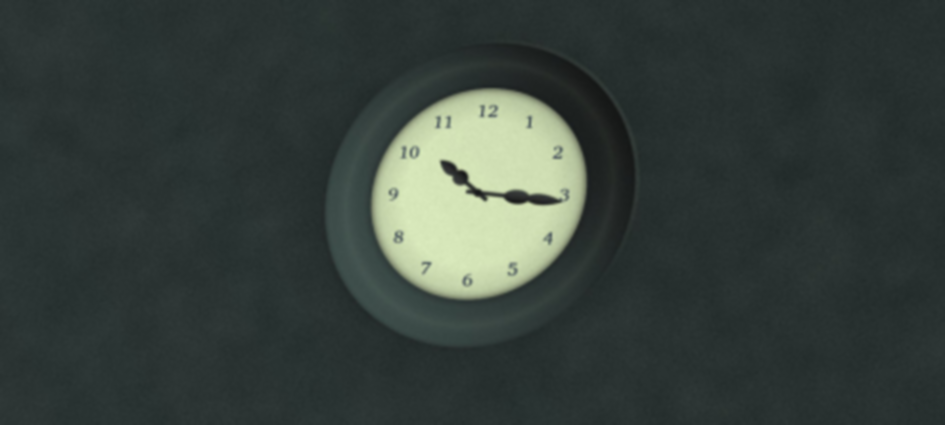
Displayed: 10 h 16 min
